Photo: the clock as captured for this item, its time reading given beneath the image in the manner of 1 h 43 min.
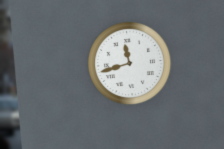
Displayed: 11 h 43 min
